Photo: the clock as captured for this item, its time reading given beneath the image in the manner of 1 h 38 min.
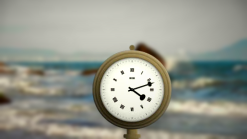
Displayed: 4 h 12 min
